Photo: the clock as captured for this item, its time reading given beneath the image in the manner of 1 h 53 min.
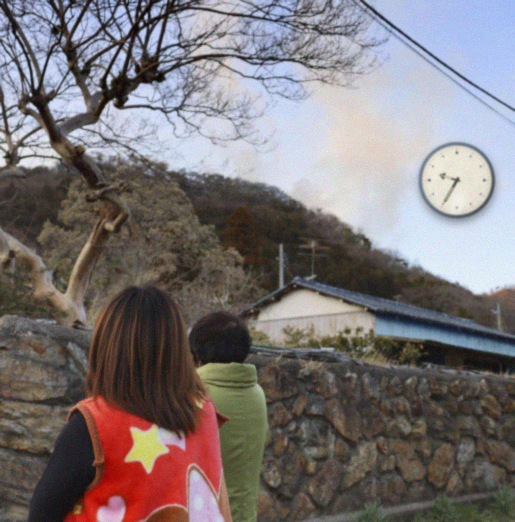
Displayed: 9 h 35 min
